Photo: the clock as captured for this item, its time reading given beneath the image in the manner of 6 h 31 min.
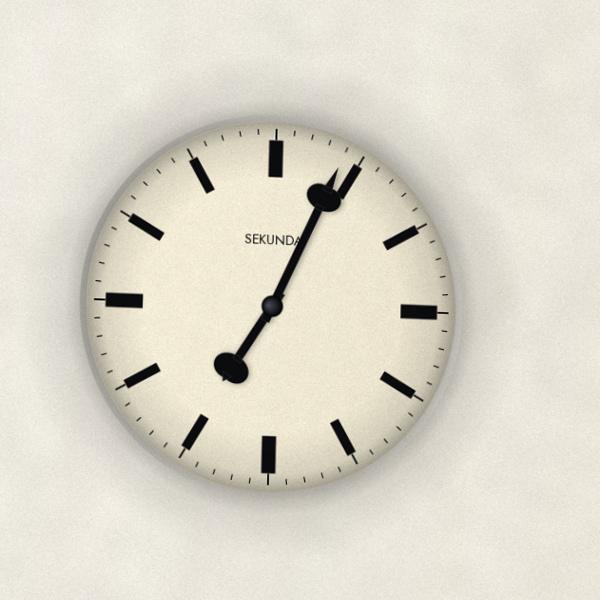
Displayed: 7 h 04 min
